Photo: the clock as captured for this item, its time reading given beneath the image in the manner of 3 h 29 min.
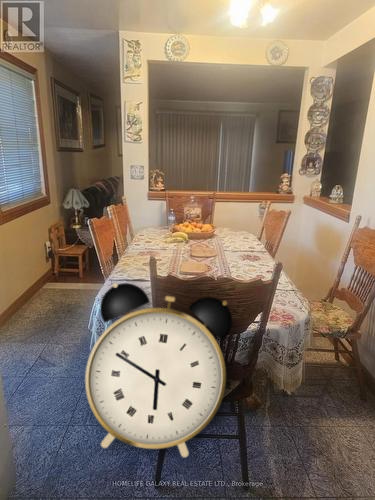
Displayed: 5 h 49 min
